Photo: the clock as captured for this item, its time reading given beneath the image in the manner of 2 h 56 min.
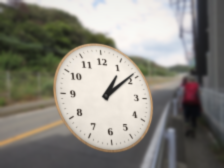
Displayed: 1 h 09 min
